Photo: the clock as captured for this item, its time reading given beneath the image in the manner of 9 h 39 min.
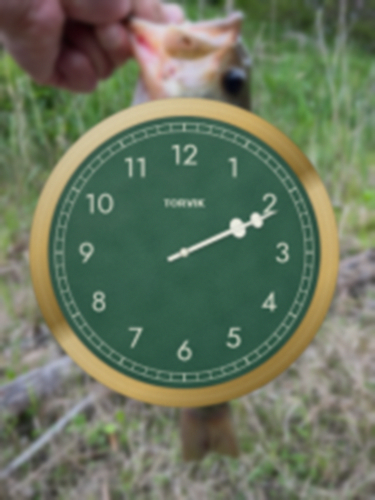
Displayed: 2 h 11 min
